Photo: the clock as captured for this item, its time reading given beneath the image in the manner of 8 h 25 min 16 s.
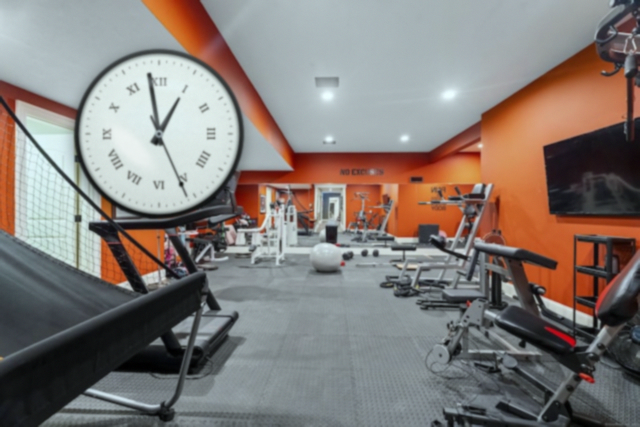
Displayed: 12 h 58 min 26 s
